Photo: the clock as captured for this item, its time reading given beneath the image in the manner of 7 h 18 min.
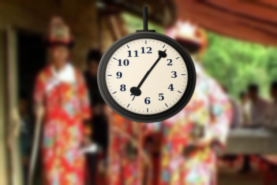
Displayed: 7 h 06 min
